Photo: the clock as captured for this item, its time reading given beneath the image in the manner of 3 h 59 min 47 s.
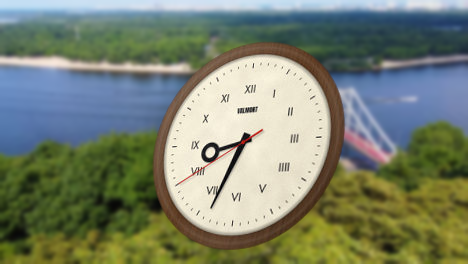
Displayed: 8 h 33 min 40 s
